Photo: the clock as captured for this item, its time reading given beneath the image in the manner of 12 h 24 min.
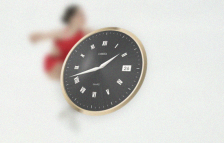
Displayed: 1 h 42 min
